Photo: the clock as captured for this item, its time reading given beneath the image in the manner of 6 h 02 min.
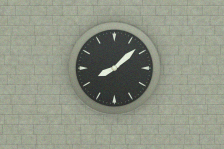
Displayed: 8 h 08 min
